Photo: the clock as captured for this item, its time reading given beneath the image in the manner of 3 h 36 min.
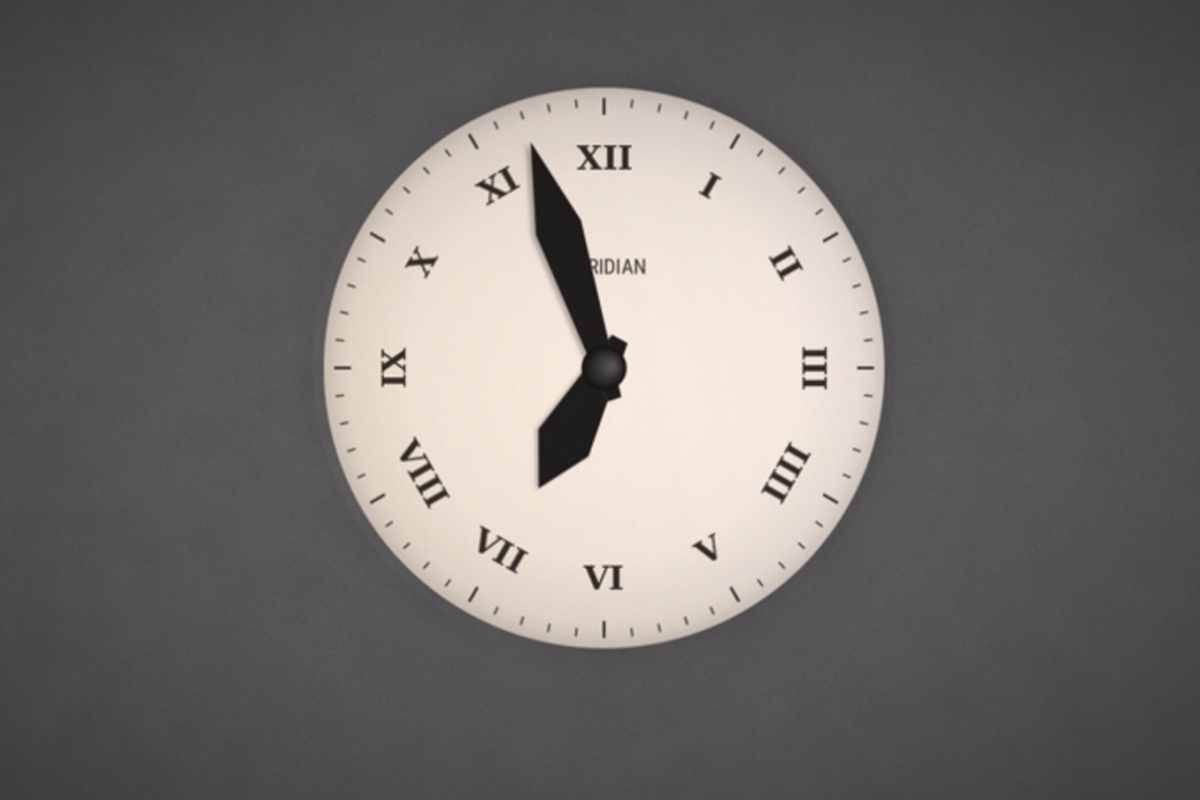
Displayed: 6 h 57 min
